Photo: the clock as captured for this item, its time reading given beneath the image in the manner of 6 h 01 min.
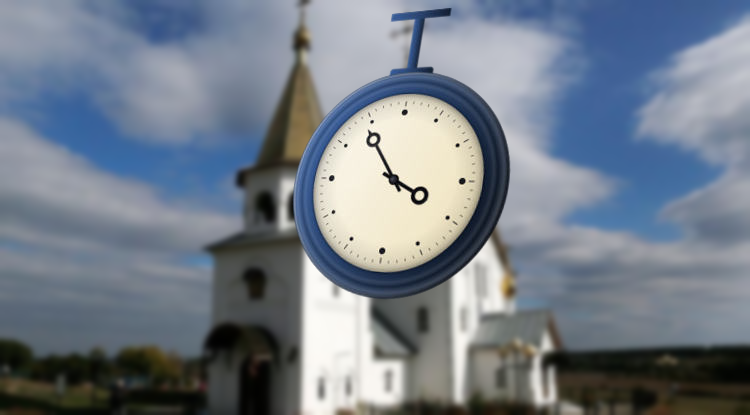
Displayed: 3 h 54 min
